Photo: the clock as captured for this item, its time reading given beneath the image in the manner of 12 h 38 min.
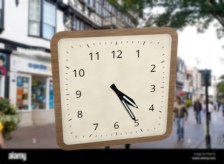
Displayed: 4 h 25 min
